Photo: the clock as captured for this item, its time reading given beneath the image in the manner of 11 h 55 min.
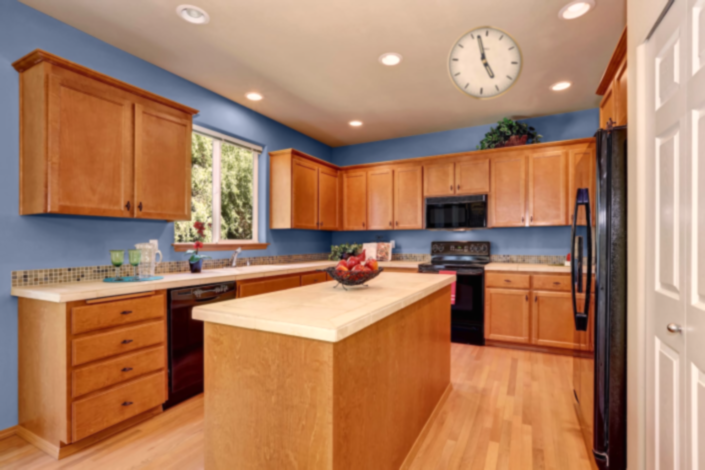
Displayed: 4 h 57 min
